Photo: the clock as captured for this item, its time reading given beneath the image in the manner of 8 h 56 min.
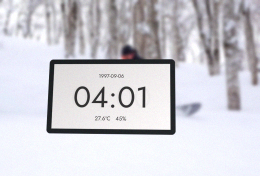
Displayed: 4 h 01 min
